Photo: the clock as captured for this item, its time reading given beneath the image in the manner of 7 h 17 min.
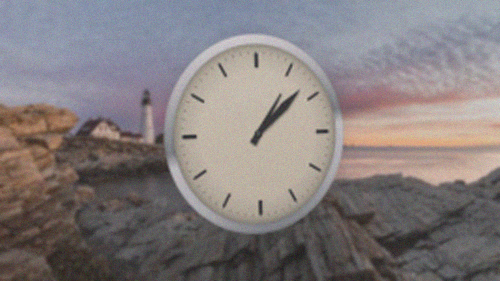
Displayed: 1 h 08 min
